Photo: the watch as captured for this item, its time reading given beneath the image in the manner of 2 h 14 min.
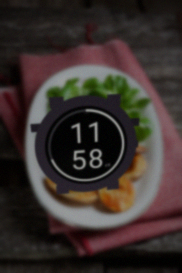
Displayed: 11 h 58 min
